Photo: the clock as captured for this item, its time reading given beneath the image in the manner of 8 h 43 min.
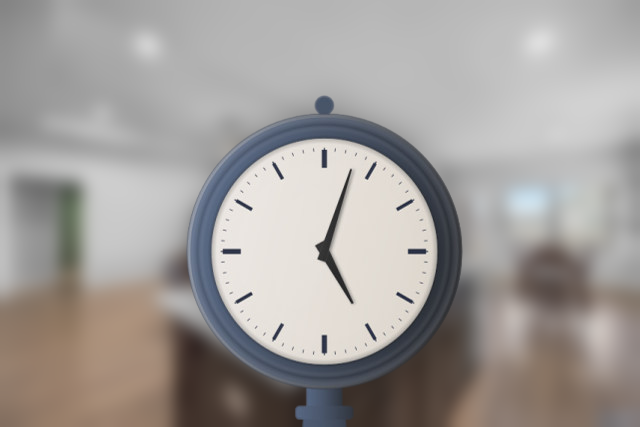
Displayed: 5 h 03 min
